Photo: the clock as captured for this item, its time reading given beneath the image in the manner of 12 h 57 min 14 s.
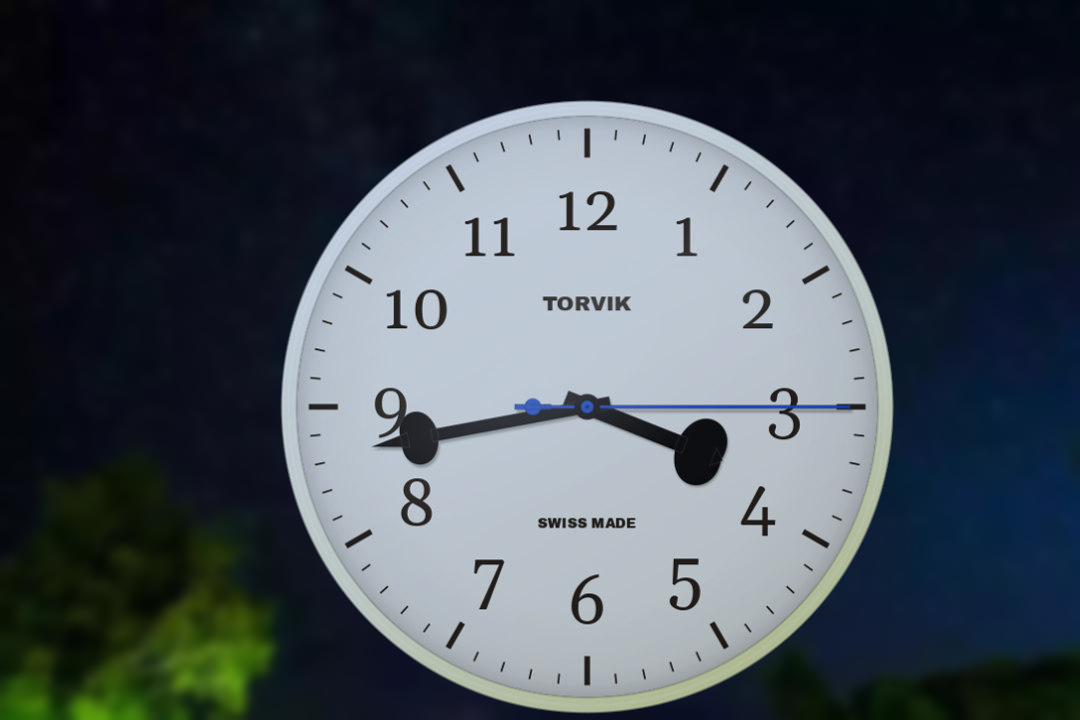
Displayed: 3 h 43 min 15 s
